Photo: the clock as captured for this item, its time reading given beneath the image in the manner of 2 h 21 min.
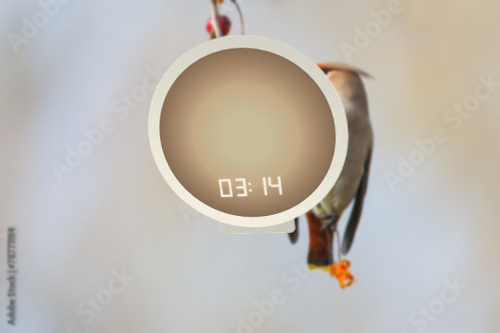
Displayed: 3 h 14 min
